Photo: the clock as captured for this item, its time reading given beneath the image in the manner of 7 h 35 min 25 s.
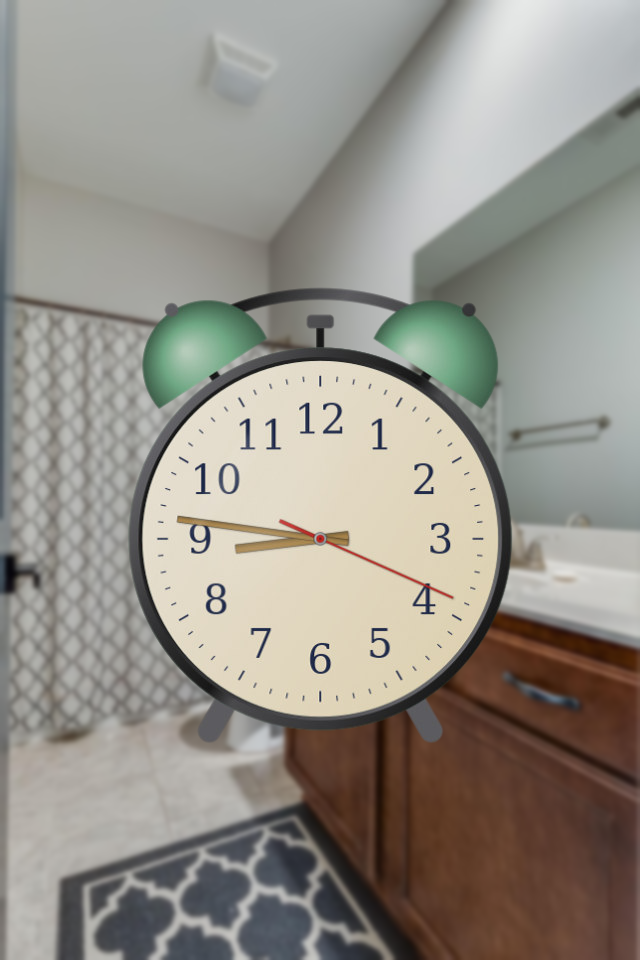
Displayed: 8 h 46 min 19 s
